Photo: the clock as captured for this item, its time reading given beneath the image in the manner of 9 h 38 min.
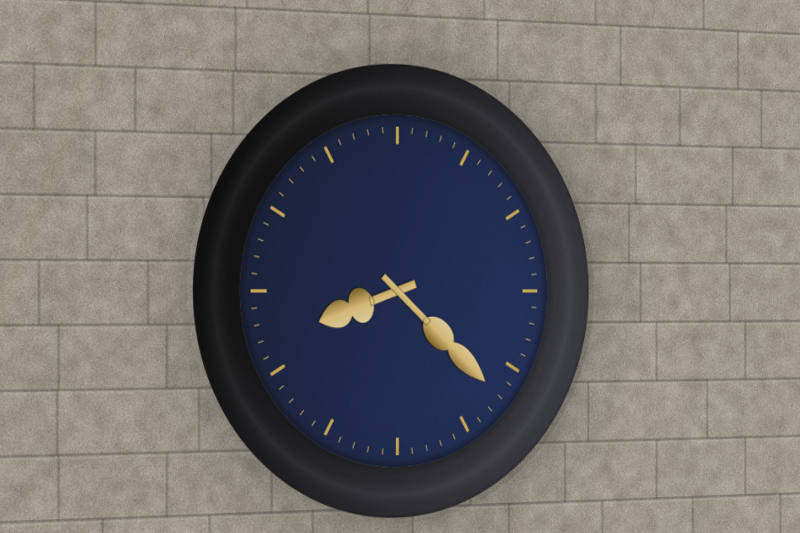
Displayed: 8 h 22 min
